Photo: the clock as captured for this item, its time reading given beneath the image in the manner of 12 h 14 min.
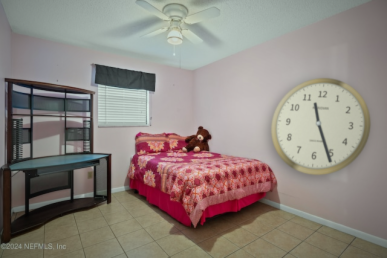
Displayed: 11 h 26 min
